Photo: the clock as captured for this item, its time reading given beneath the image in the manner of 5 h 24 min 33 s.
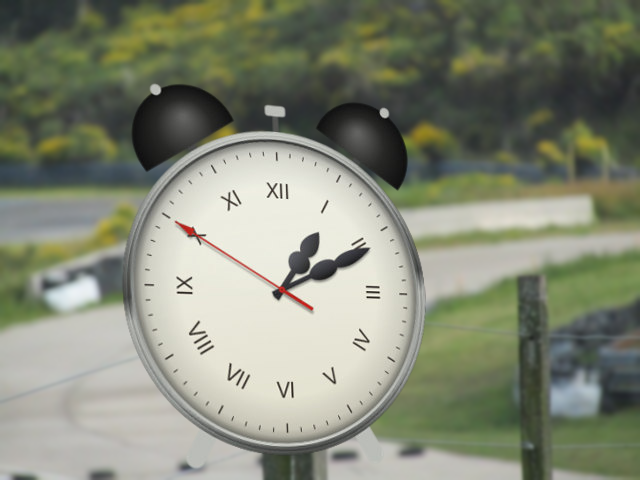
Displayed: 1 h 10 min 50 s
